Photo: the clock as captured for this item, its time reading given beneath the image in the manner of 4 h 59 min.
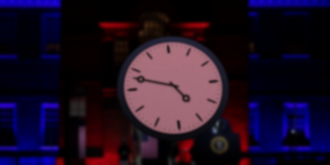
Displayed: 4 h 48 min
